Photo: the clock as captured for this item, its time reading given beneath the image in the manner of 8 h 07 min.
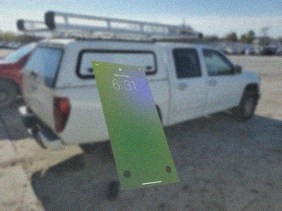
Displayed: 6 h 31 min
